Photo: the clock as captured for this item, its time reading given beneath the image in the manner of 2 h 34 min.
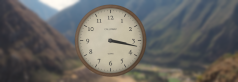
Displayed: 3 h 17 min
